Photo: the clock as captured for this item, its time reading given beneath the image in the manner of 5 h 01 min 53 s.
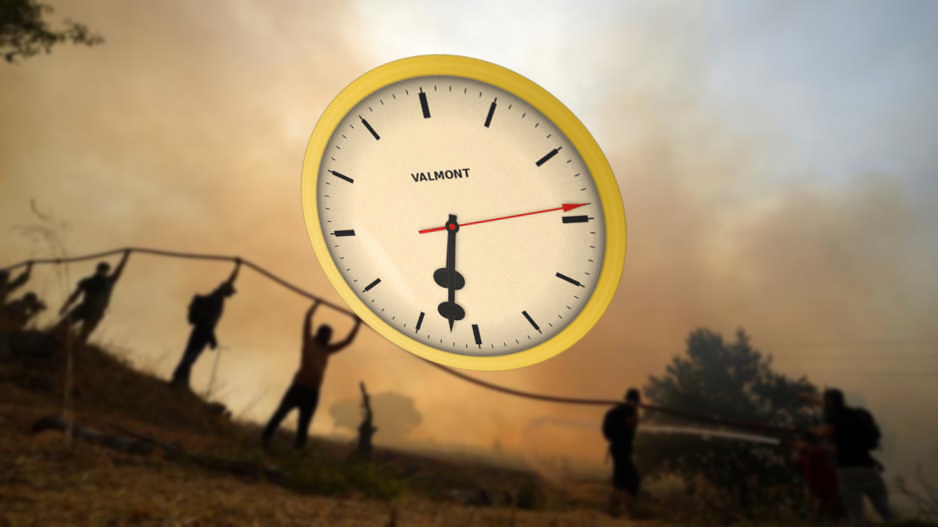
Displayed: 6 h 32 min 14 s
